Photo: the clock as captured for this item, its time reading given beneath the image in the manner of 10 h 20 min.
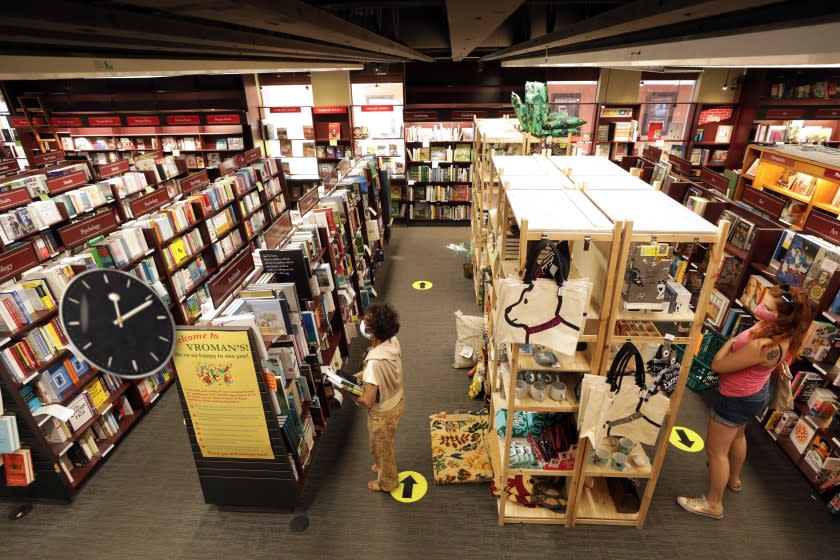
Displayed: 12 h 11 min
